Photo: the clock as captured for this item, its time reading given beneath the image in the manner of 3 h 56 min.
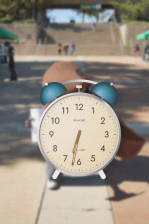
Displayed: 6 h 32 min
